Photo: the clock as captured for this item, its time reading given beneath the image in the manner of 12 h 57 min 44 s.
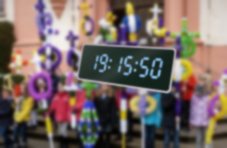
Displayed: 19 h 15 min 50 s
